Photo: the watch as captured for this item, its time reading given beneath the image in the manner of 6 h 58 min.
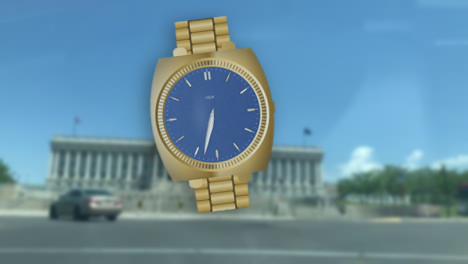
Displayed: 6 h 33 min
